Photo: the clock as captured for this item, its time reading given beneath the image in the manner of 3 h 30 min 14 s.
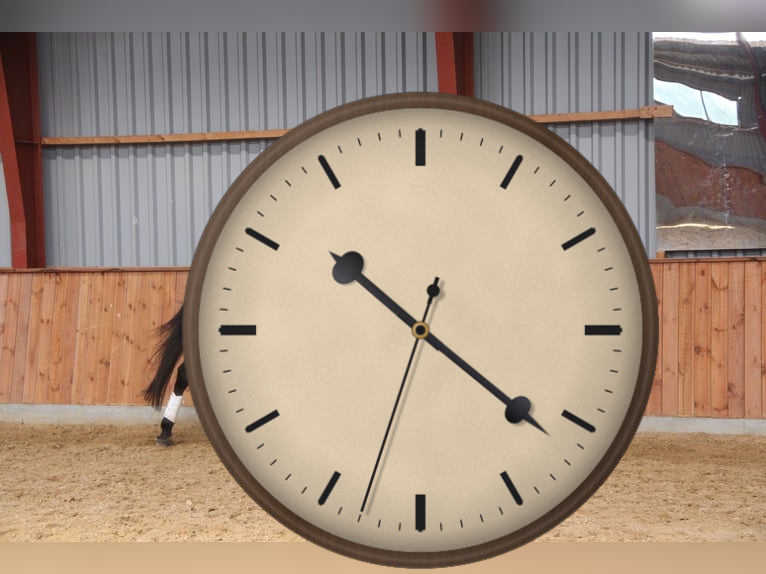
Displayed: 10 h 21 min 33 s
